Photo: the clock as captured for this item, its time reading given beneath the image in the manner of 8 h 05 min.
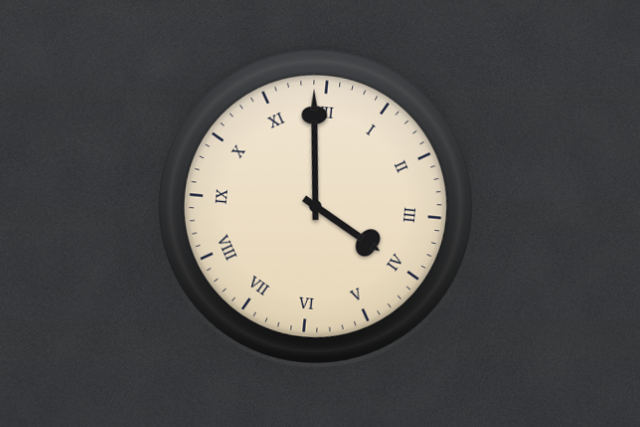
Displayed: 3 h 59 min
